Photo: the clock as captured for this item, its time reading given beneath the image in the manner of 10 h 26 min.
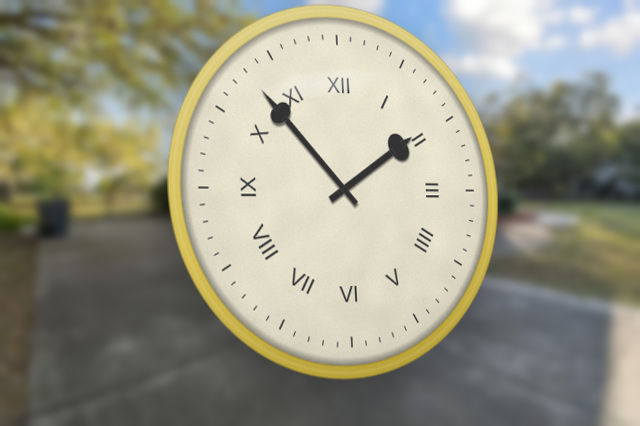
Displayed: 1 h 53 min
